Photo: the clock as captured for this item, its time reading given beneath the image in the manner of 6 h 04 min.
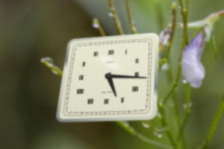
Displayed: 5 h 16 min
